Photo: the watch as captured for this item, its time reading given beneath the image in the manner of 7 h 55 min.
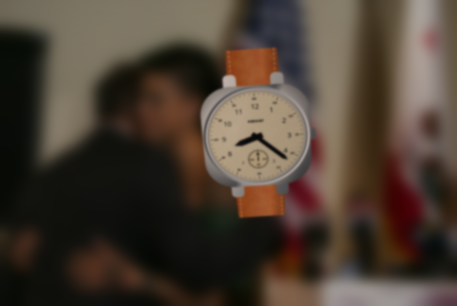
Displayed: 8 h 22 min
